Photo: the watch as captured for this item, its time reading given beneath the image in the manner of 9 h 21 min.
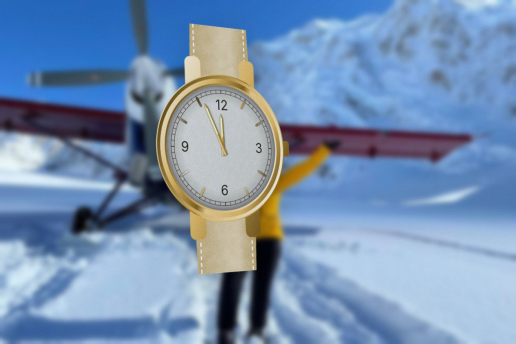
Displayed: 11 h 56 min
